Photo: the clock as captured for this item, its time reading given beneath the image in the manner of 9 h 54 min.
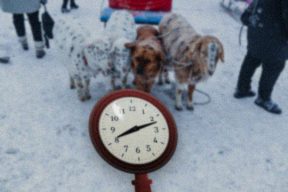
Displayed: 8 h 12 min
